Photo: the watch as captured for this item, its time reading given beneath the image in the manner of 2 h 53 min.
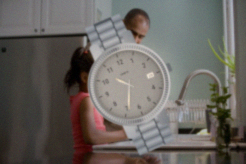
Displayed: 10 h 34 min
